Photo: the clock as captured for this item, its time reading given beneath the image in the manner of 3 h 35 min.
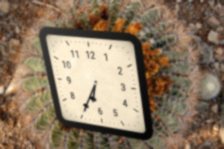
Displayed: 6 h 35 min
